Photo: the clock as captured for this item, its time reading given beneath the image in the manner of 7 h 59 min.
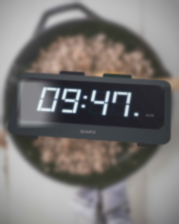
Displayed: 9 h 47 min
